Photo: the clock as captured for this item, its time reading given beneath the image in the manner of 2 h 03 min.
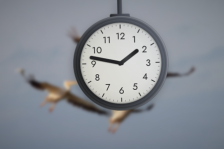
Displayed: 1 h 47 min
